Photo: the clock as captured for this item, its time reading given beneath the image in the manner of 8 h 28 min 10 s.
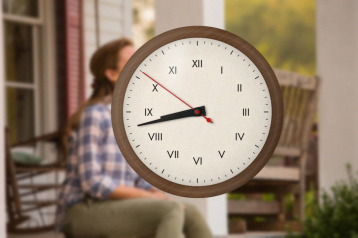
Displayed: 8 h 42 min 51 s
